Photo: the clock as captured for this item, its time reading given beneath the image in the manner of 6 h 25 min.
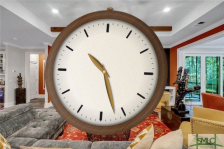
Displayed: 10 h 27 min
